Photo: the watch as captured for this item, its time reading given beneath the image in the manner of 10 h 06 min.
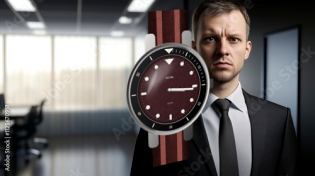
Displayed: 3 h 16 min
